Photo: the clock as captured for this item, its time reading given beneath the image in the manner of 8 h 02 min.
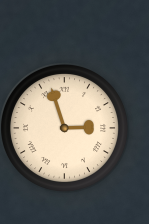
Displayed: 2 h 57 min
